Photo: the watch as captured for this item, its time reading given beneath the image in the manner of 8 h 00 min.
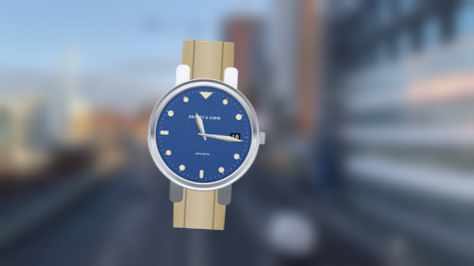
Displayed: 11 h 16 min
